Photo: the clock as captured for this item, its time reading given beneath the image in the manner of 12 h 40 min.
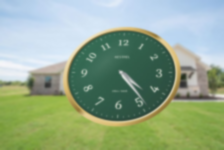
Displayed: 4 h 24 min
